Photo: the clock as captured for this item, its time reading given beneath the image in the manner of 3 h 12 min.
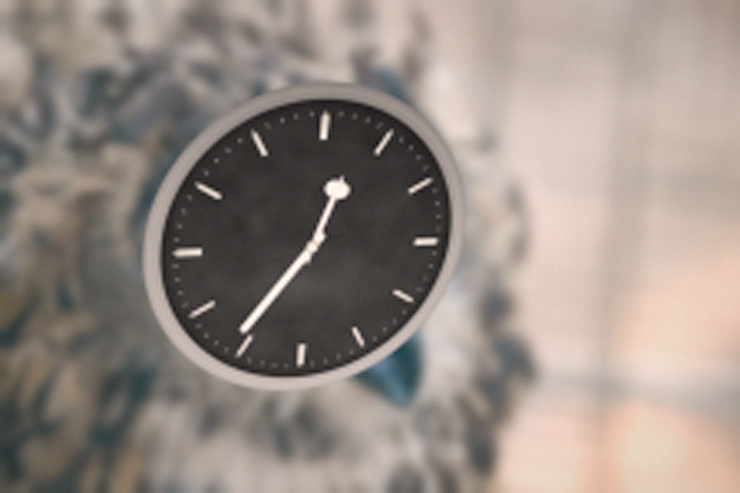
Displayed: 12 h 36 min
